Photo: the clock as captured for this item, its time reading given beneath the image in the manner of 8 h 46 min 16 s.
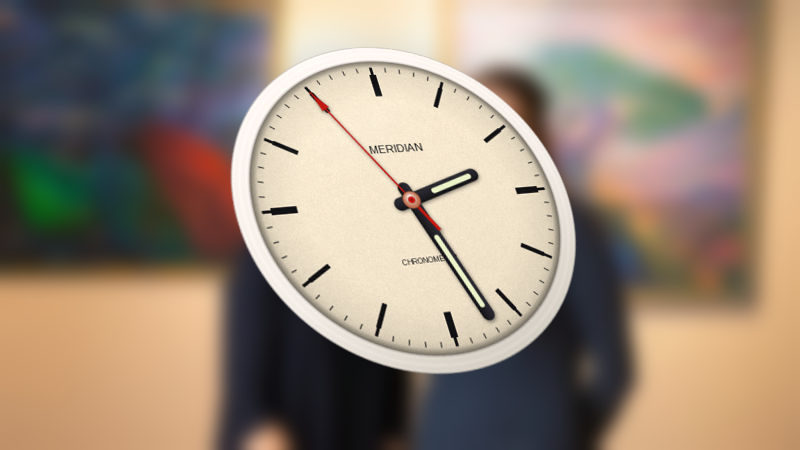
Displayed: 2 h 26 min 55 s
